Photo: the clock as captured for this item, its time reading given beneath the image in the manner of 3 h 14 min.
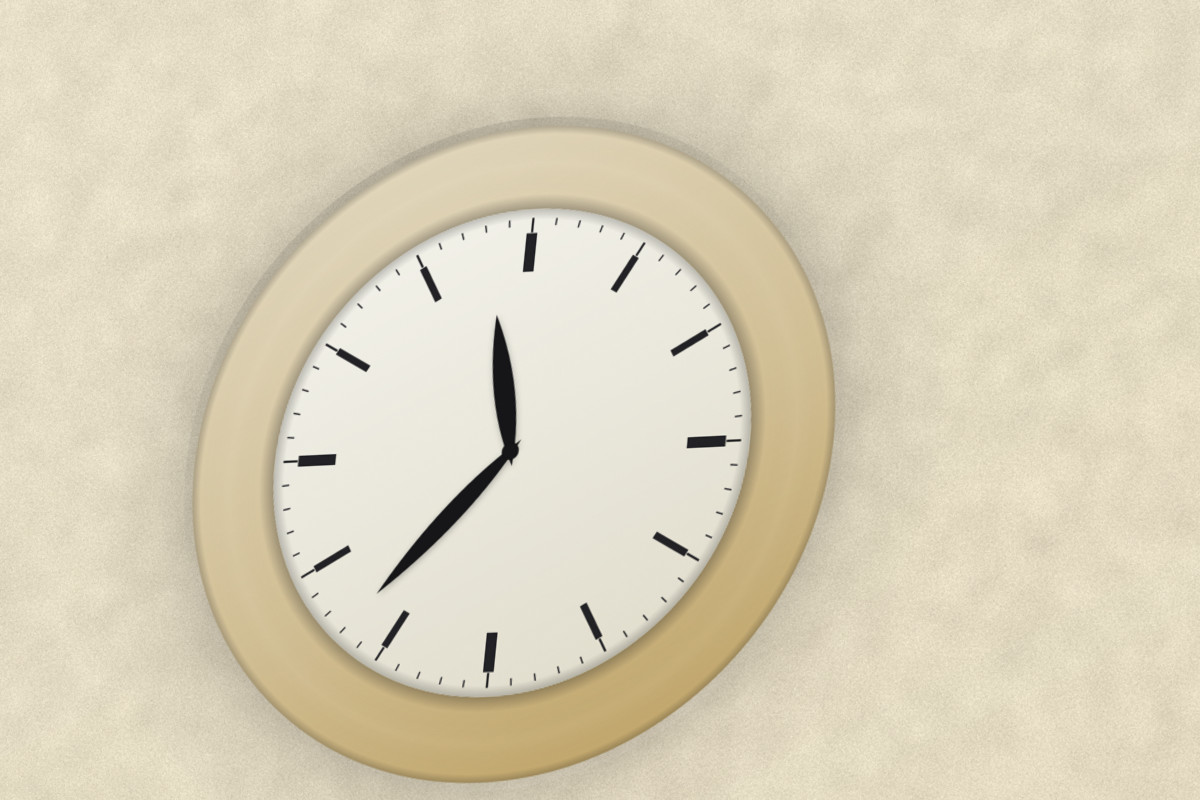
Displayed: 11 h 37 min
